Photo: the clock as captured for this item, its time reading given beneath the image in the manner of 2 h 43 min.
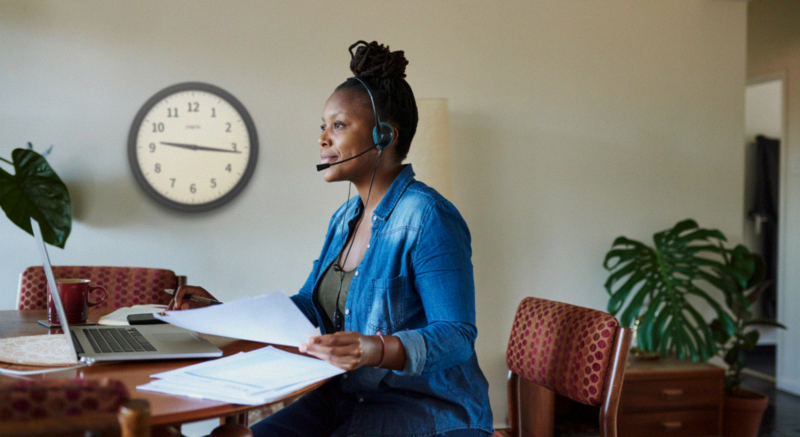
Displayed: 9 h 16 min
